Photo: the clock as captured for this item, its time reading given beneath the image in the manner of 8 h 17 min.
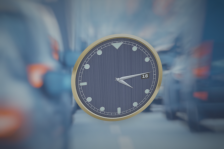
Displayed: 4 h 14 min
